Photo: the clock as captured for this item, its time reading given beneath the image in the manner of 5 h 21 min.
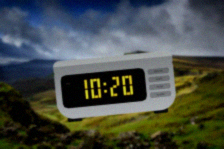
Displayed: 10 h 20 min
